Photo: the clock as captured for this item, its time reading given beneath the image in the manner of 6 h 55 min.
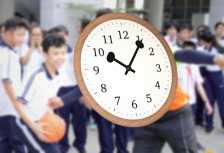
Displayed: 10 h 06 min
